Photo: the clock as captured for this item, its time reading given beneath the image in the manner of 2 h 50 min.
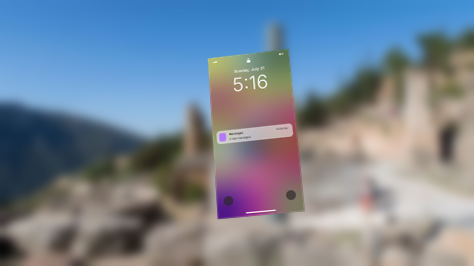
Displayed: 5 h 16 min
